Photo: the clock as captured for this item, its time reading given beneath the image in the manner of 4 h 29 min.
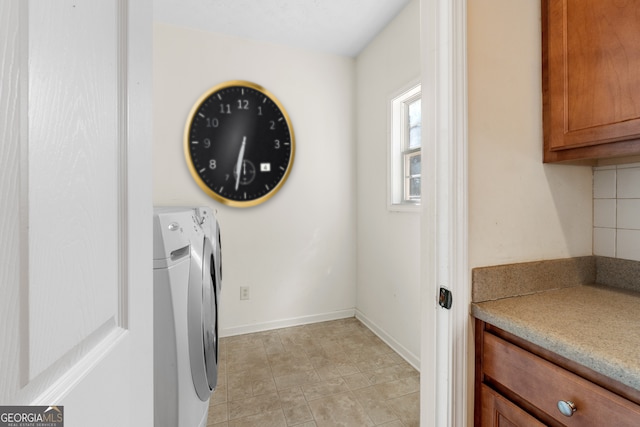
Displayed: 6 h 32 min
